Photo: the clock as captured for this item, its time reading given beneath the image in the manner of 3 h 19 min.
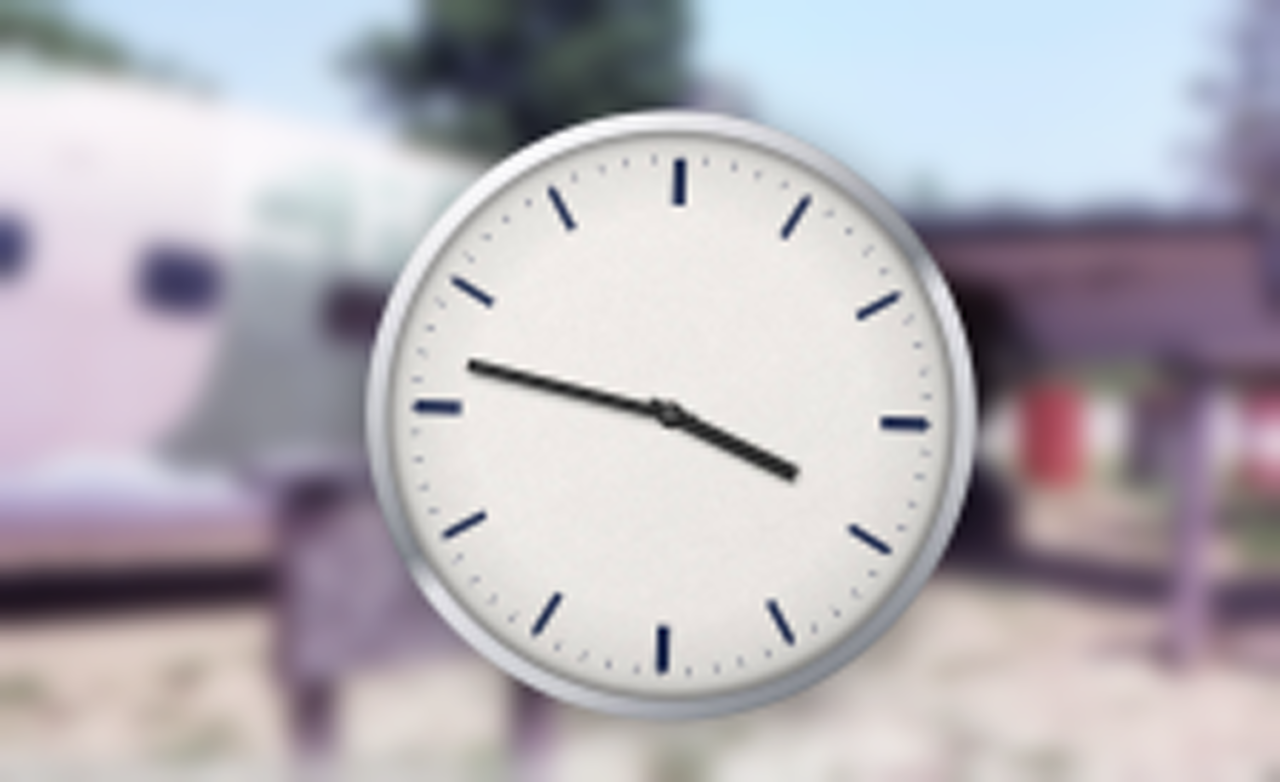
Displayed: 3 h 47 min
